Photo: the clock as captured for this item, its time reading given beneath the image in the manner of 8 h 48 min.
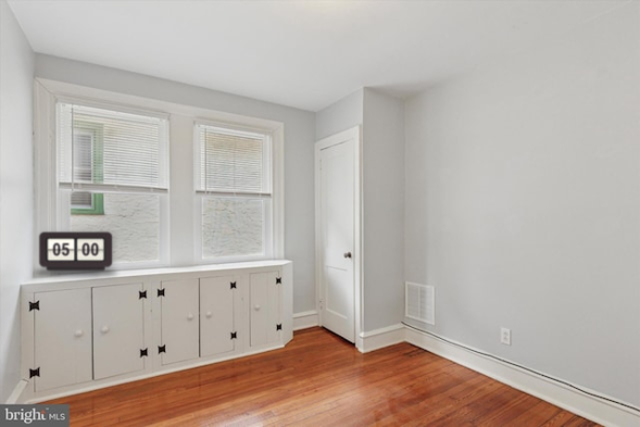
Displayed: 5 h 00 min
